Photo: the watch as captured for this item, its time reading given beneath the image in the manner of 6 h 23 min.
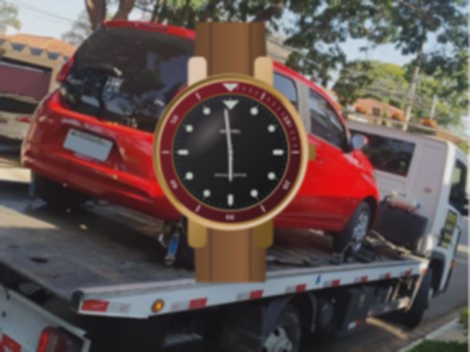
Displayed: 5 h 59 min
